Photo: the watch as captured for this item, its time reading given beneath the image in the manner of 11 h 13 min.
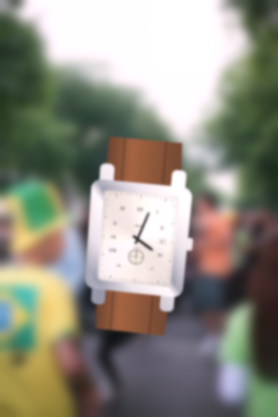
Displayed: 4 h 03 min
